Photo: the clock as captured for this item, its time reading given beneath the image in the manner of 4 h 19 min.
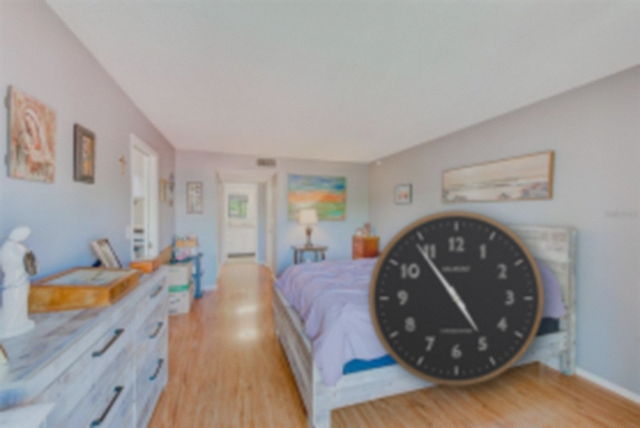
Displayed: 4 h 54 min
